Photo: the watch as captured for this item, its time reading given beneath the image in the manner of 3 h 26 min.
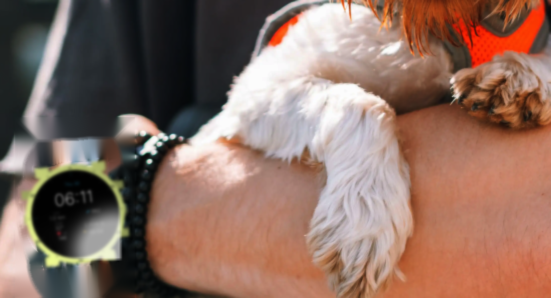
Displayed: 6 h 11 min
